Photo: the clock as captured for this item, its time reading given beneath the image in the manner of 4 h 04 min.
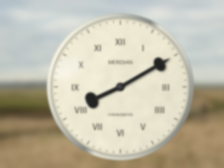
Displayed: 8 h 10 min
